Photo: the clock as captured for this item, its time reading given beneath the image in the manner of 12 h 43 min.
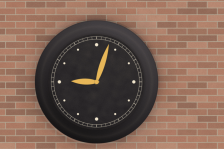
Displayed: 9 h 03 min
